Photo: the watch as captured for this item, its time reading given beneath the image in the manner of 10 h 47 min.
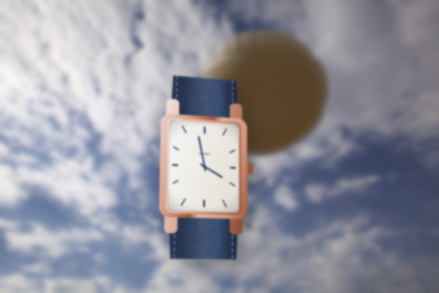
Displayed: 3 h 58 min
